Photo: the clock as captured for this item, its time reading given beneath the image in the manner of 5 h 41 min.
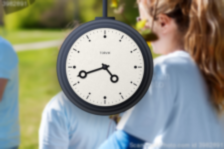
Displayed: 4 h 42 min
